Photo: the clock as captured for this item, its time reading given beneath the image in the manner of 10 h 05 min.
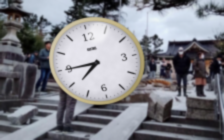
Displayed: 7 h 45 min
